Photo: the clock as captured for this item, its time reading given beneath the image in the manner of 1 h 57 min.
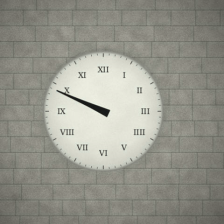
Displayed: 9 h 49 min
